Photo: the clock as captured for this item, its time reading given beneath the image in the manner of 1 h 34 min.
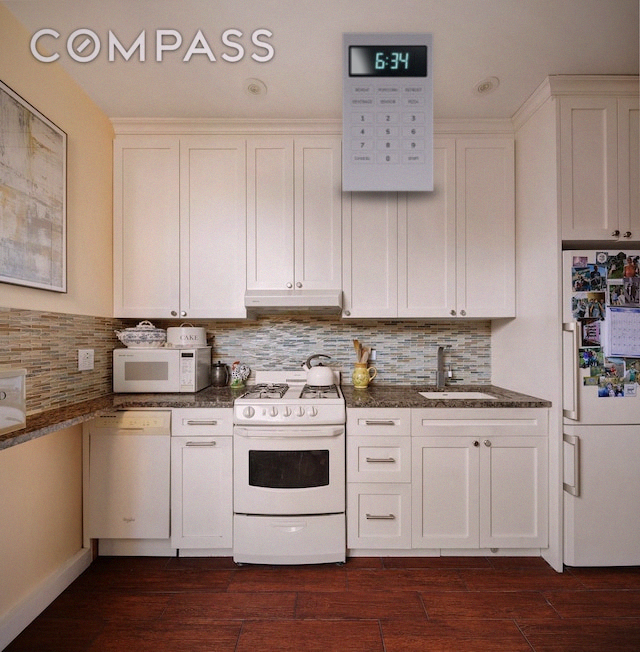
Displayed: 6 h 34 min
